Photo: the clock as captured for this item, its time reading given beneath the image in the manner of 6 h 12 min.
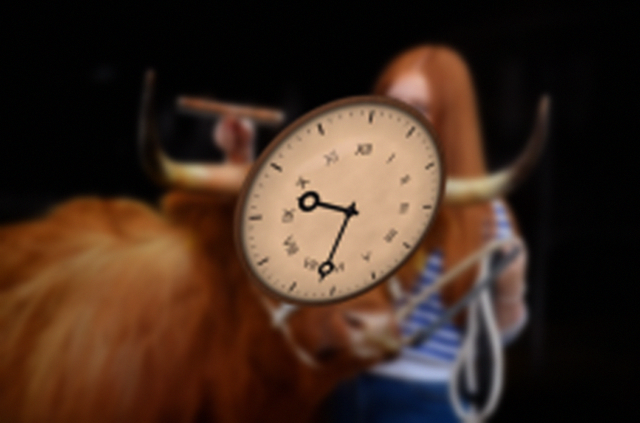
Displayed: 9 h 32 min
